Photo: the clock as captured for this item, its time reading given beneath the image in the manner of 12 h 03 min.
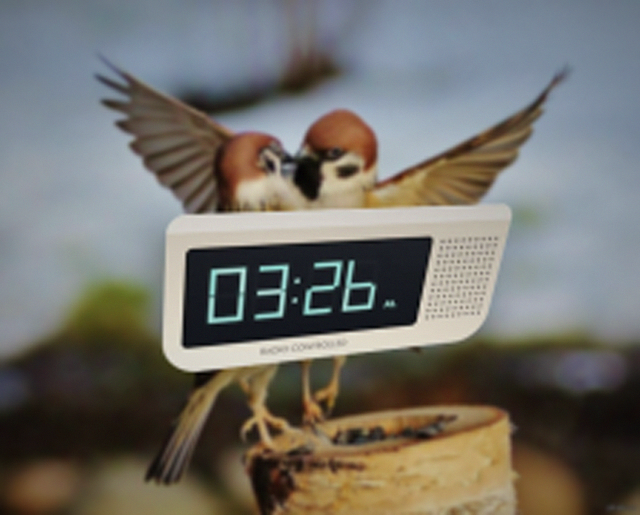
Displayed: 3 h 26 min
